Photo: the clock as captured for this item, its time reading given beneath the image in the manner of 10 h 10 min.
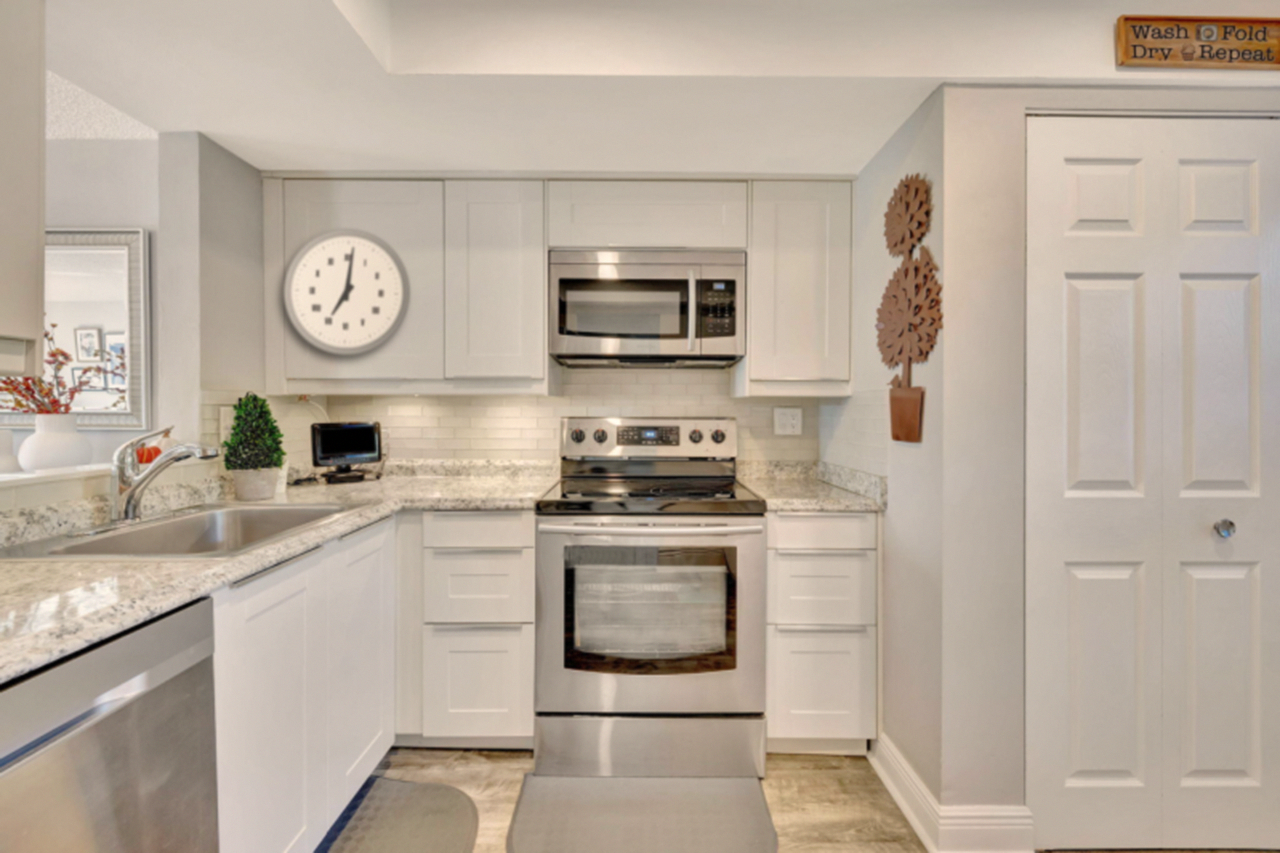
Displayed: 7 h 01 min
